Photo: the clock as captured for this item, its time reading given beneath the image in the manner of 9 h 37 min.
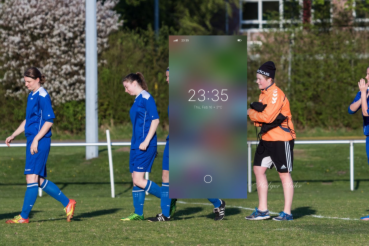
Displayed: 23 h 35 min
